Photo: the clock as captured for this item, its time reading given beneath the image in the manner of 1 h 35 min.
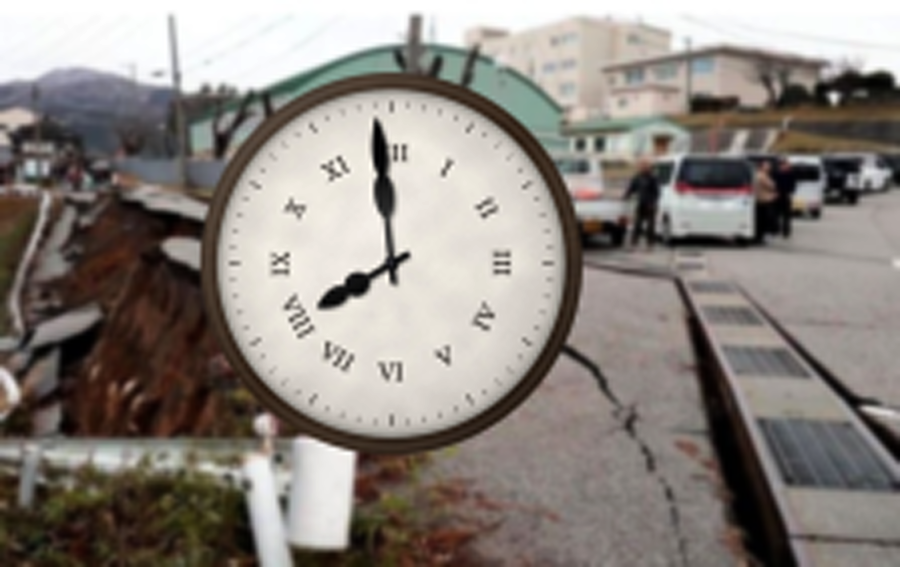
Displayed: 7 h 59 min
